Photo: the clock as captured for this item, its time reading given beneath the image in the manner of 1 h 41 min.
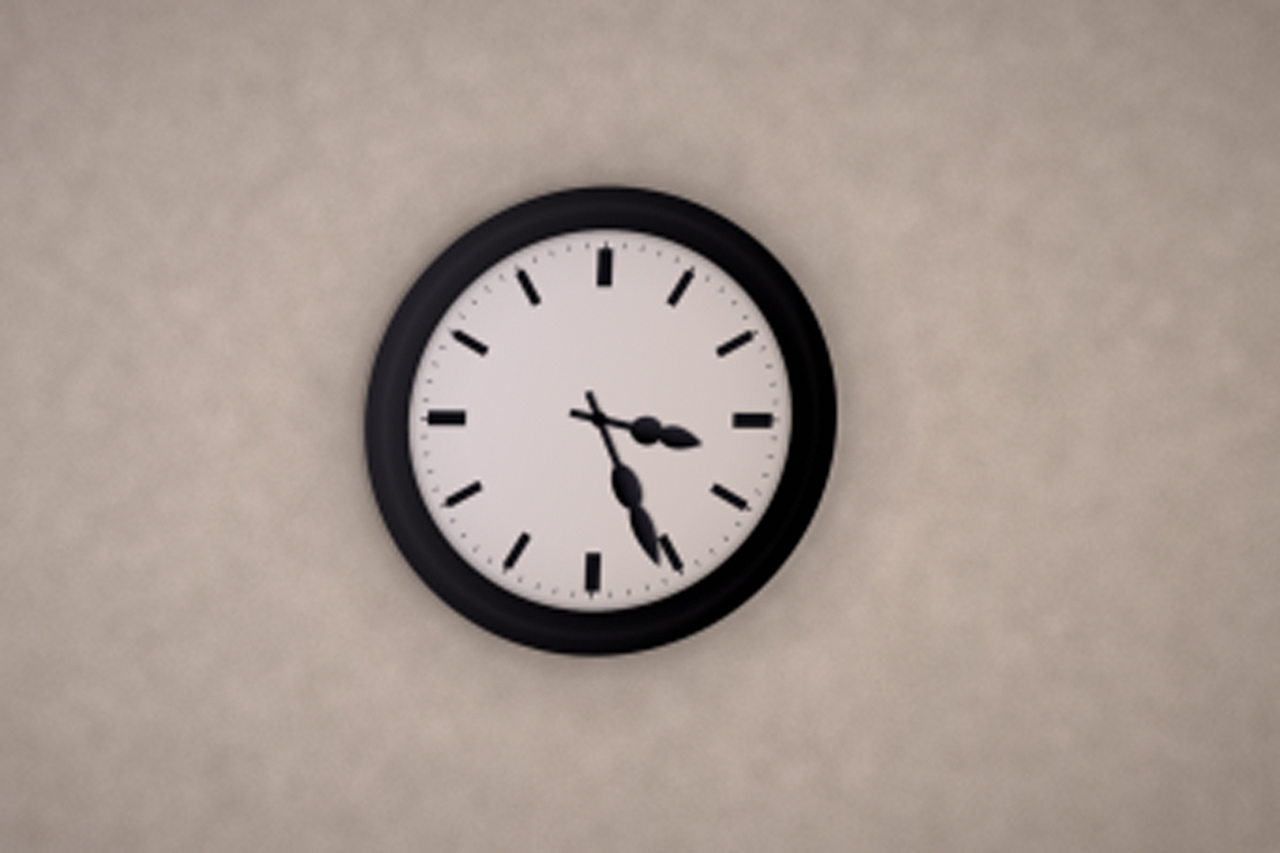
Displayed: 3 h 26 min
